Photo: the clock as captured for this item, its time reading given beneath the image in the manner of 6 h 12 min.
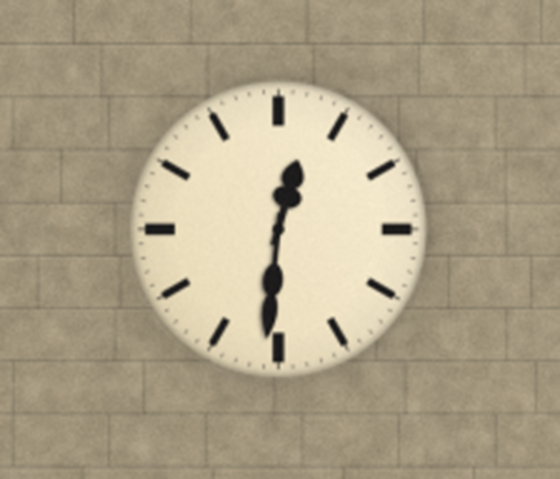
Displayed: 12 h 31 min
